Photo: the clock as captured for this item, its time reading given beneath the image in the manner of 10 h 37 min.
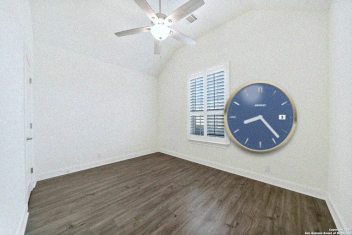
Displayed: 8 h 23 min
